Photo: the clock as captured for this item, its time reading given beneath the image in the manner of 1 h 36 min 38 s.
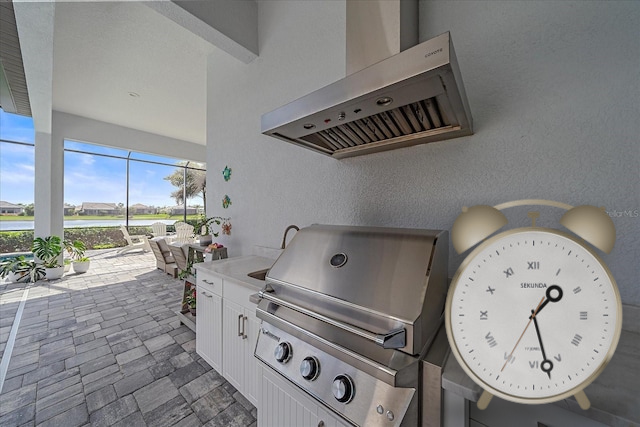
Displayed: 1 h 27 min 35 s
